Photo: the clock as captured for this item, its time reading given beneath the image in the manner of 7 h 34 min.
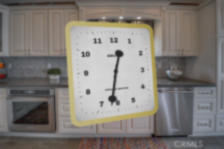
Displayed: 12 h 32 min
